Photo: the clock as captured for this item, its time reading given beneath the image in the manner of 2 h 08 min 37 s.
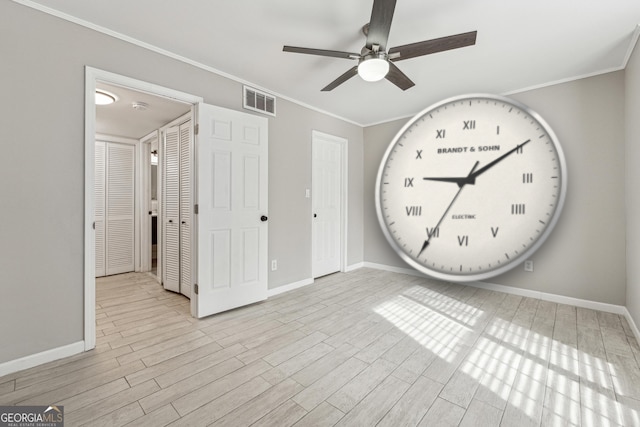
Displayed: 9 h 09 min 35 s
